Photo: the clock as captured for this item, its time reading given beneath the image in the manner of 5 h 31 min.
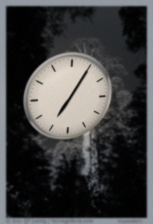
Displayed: 7 h 05 min
